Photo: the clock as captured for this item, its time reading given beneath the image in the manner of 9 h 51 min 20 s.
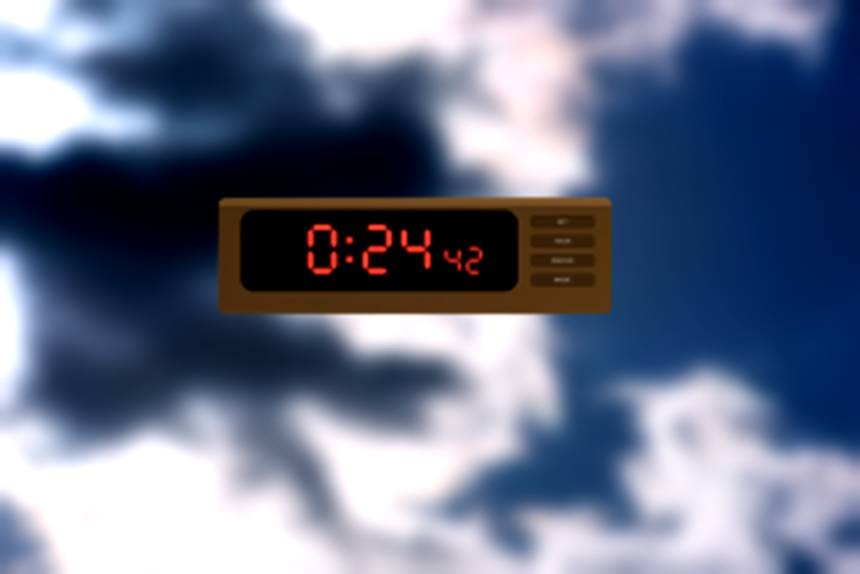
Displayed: 0 h 24 min 42 s
